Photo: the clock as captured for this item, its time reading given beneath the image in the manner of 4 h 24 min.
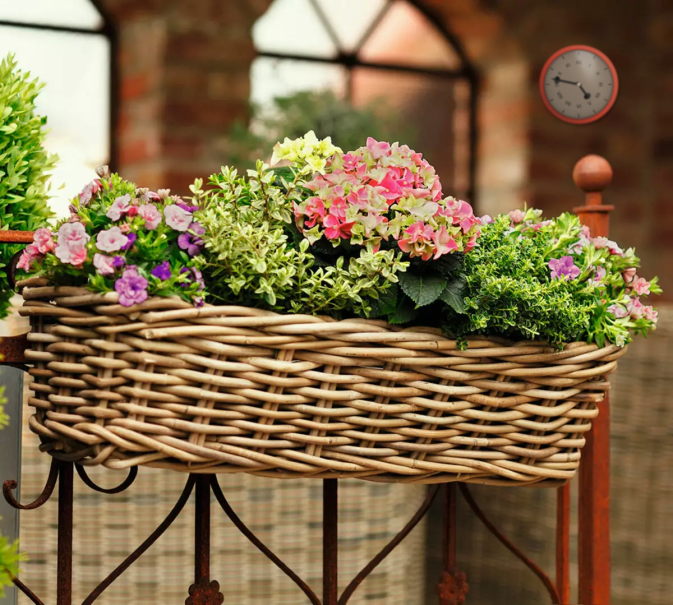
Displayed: 4 h 47 min
